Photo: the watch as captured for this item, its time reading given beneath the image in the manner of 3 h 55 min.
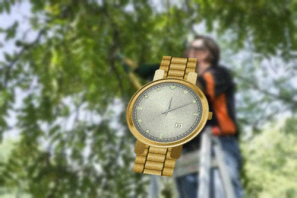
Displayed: 12 h 10 min
